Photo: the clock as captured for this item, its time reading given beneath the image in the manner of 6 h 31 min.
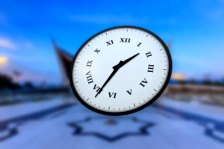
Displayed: 1 h 34 min
